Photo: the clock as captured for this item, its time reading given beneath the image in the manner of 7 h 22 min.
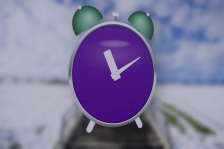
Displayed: 11 h 10 min
